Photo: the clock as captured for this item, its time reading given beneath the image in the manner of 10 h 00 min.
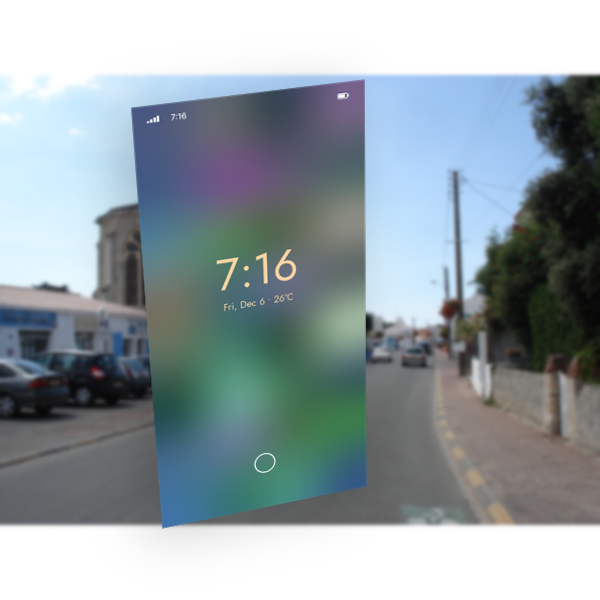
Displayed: 7 h 16 min
